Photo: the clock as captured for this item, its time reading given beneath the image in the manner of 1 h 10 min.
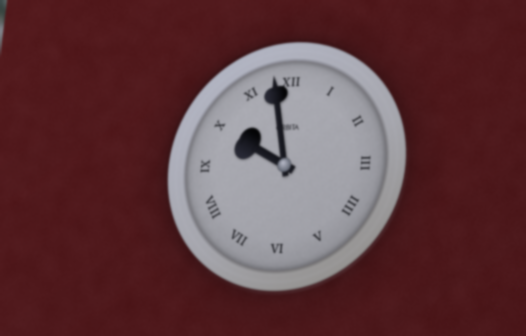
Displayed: 9 h 58 min
